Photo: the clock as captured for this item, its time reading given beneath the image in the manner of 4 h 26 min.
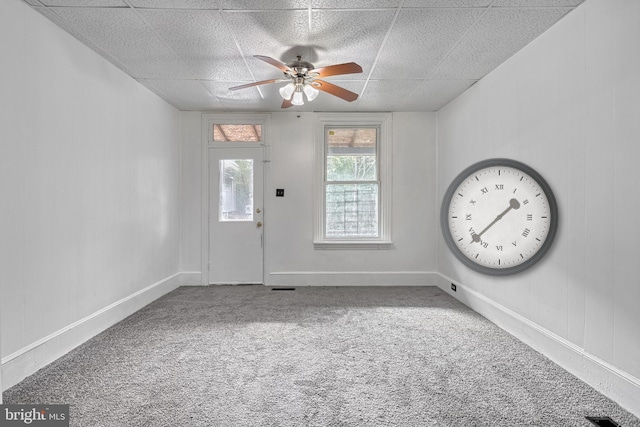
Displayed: 1 h 38 min
